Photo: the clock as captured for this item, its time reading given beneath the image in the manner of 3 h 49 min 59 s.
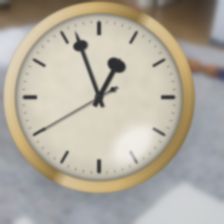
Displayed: 12 h 56 min 40 s
